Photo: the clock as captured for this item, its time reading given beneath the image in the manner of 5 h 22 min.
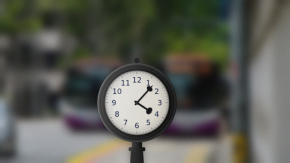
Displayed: 4 h 07 min
